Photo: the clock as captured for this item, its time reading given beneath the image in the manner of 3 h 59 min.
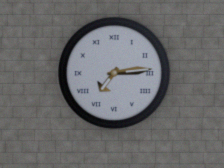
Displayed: 7 h 14 min
